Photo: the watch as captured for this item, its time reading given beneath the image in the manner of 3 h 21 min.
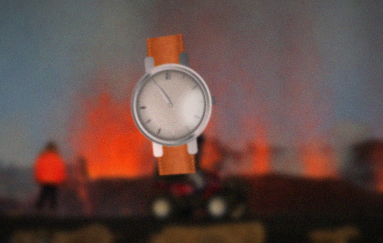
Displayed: 10 h 55 min
